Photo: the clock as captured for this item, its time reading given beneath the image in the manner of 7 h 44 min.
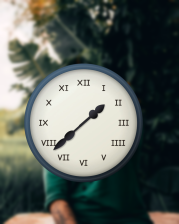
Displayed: 1 h 38 min
